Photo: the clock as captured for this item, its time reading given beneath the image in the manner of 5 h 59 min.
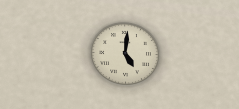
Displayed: 5 h 01 min
